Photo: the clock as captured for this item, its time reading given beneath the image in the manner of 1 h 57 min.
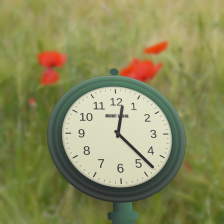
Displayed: 12 h 23 min
